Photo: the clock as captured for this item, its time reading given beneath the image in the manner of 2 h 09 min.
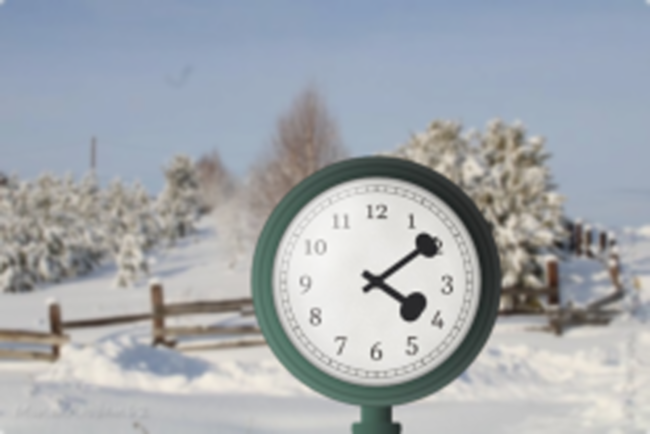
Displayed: 4 h 09 min
